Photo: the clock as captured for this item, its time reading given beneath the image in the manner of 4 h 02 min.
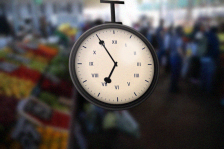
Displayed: 6 h 55 min
